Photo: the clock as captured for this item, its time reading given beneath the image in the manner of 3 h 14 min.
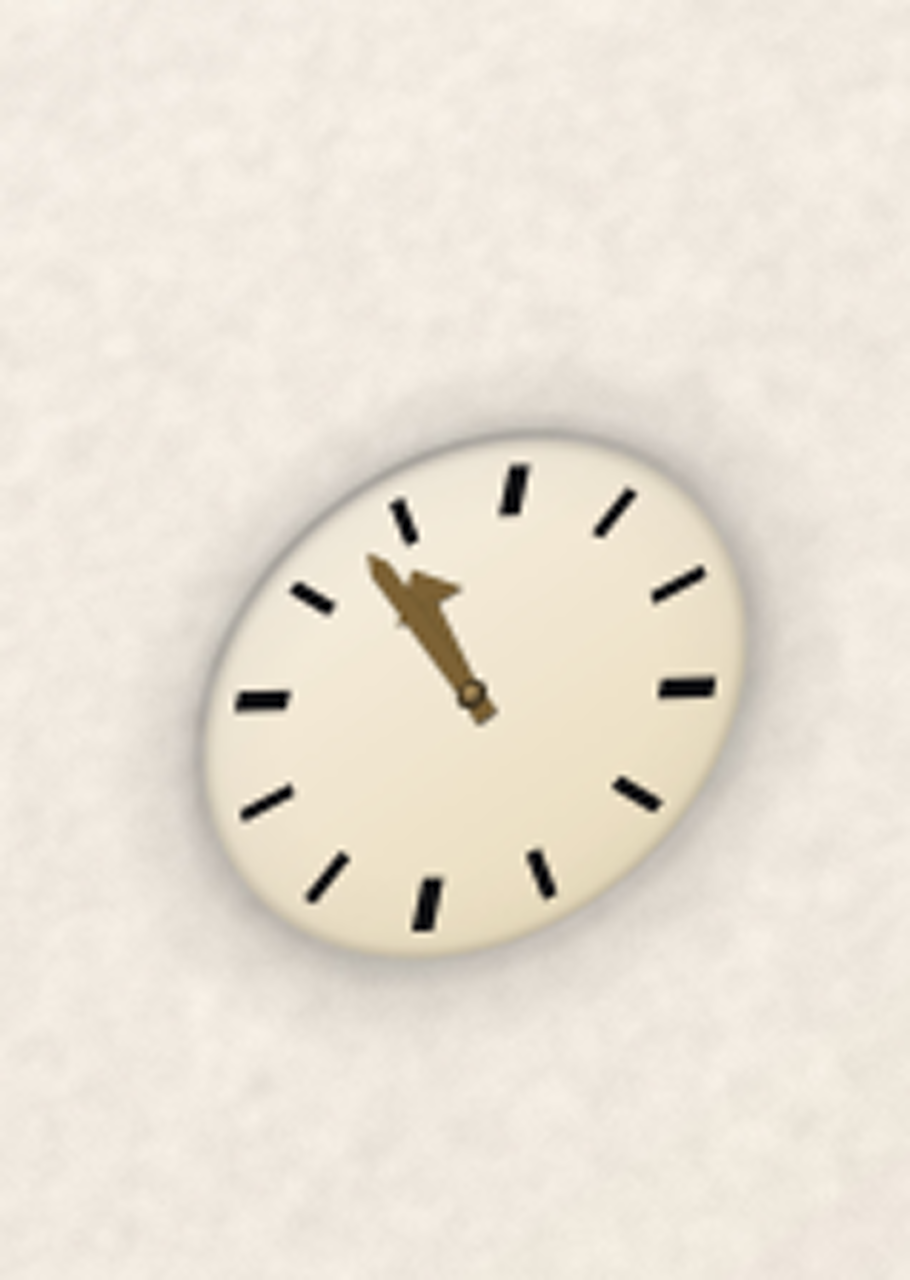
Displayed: 10 h 53 min
